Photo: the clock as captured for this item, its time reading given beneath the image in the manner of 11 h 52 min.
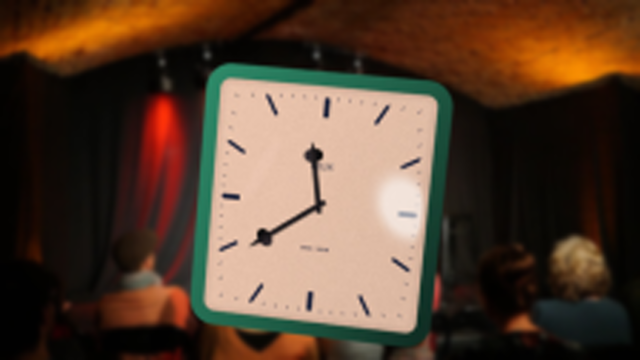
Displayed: 11 h 39 min
